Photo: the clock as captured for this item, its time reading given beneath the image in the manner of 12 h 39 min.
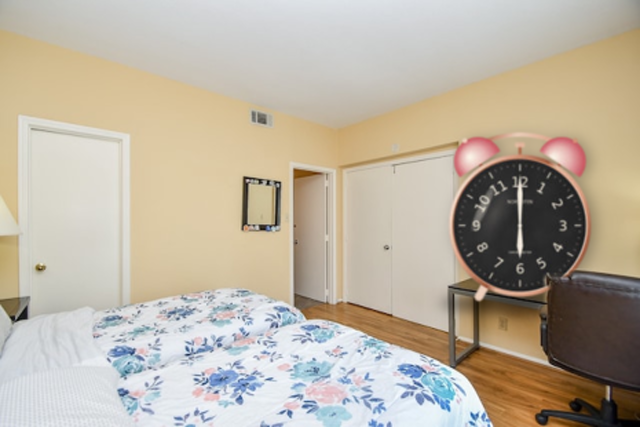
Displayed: 6 h 00 min
